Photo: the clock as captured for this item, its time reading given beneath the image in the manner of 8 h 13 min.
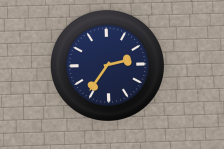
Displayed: 2 h 36 min
